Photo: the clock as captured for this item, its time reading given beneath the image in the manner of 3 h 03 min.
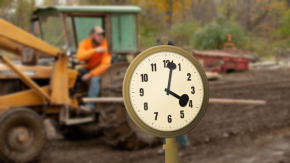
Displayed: 4 h 02 min
